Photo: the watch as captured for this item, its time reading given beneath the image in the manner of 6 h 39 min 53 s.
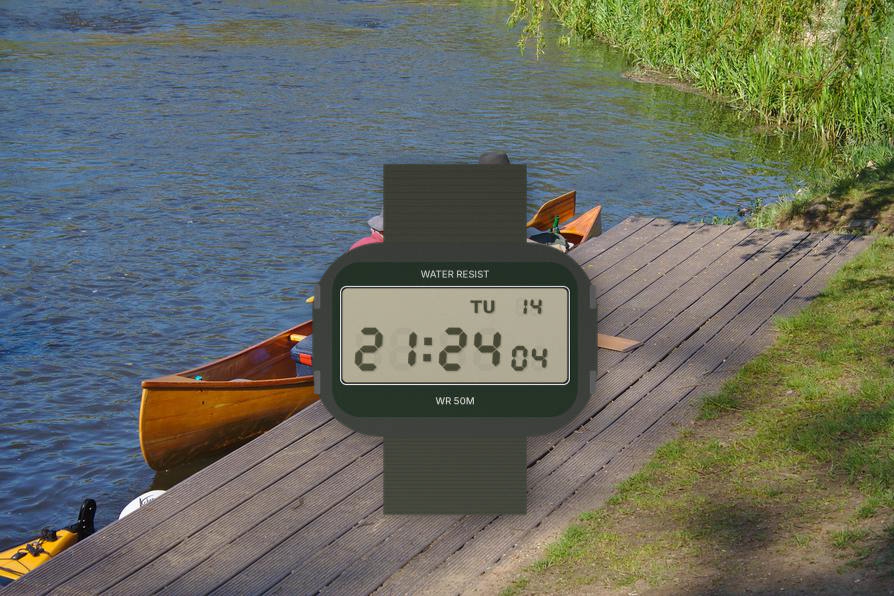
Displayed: 21 h 24 min 04 s
